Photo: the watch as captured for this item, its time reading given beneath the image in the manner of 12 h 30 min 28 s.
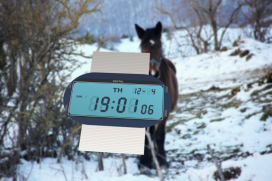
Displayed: 19 h 01 min 06 s
